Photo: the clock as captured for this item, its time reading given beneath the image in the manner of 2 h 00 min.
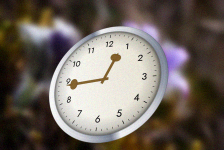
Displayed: 12 h 44 min
